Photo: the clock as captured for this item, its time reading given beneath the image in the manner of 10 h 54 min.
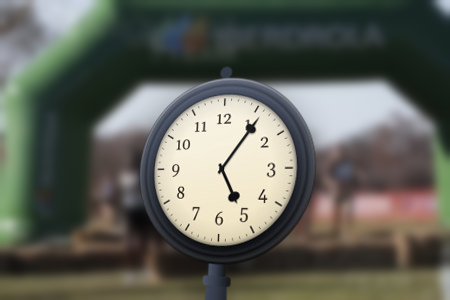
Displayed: 5 h 06 min
